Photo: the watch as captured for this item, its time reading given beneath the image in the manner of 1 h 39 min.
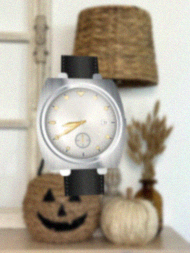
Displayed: 8 h 40 min
